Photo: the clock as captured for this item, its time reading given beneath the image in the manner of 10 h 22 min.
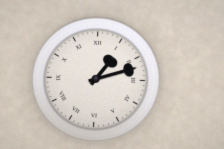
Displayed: 1 h 12 min
